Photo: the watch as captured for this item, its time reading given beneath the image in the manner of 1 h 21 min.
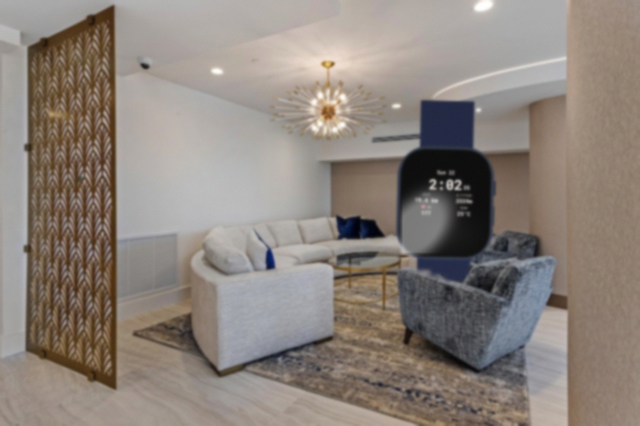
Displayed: 2 h 02 min
